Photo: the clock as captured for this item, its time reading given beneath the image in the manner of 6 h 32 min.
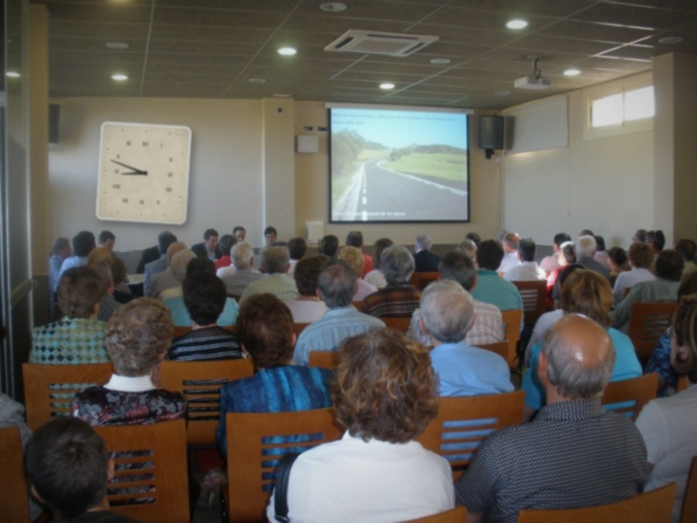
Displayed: 8 h 48 min
